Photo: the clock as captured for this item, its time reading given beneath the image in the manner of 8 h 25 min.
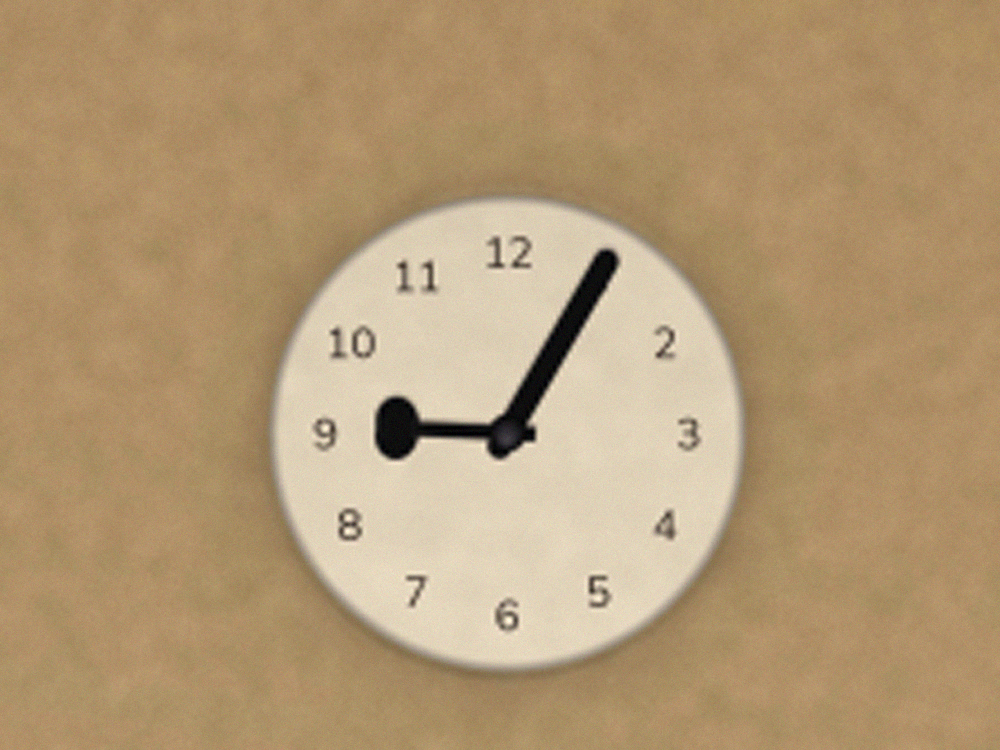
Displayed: 9 h 05 min
